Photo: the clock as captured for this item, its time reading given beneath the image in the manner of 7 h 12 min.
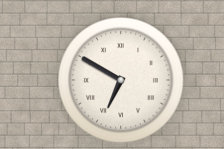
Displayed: 6 h 50 min
